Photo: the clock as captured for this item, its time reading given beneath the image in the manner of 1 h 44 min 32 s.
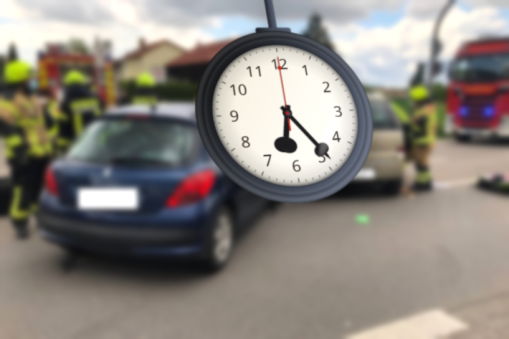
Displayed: 6 h 24 min 00 s
